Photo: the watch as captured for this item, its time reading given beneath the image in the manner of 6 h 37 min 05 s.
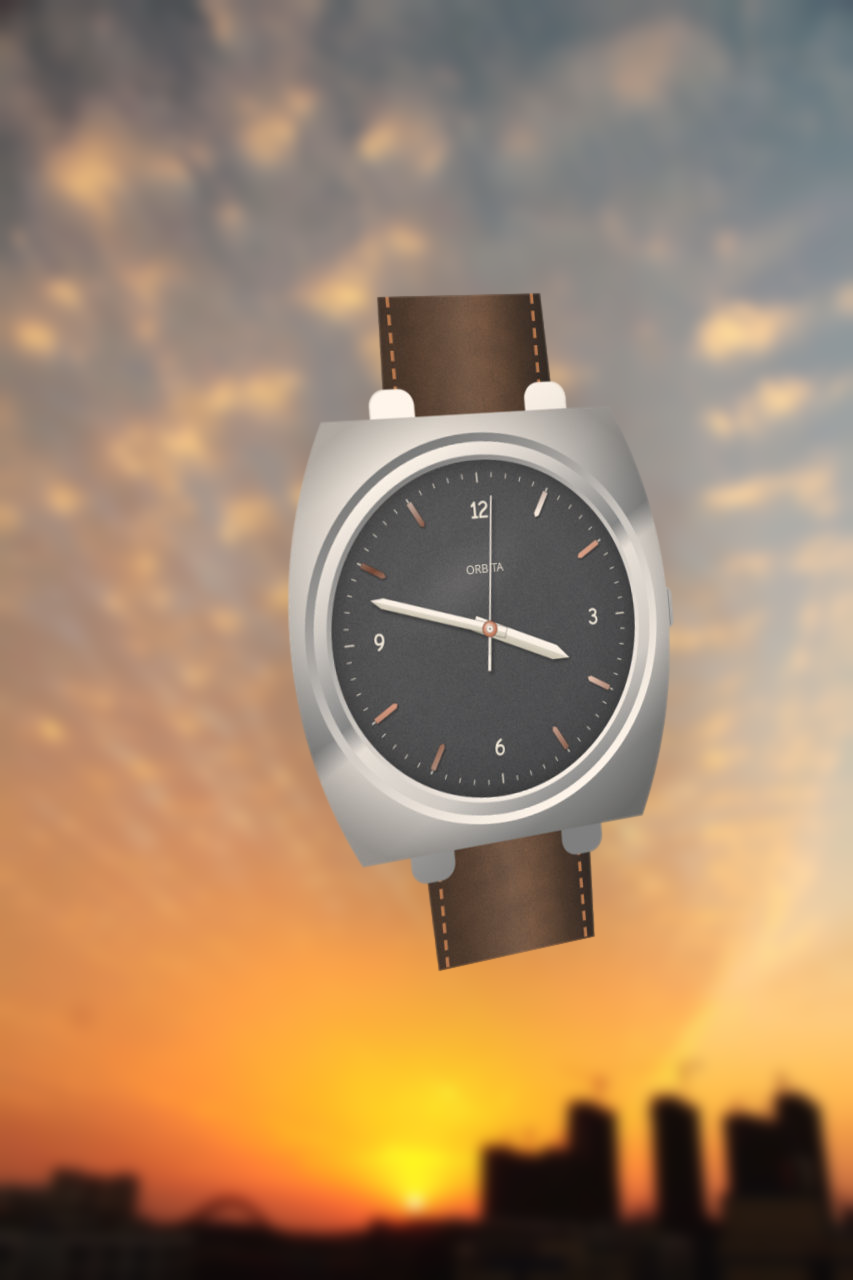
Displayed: 3 h 48 min 01 s
